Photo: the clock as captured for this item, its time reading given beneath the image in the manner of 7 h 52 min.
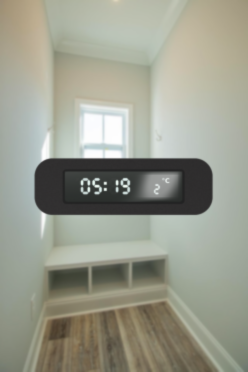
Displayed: 5 h 19 min
